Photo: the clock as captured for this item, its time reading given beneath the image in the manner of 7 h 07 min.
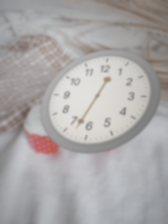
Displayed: 12 h 33 min
